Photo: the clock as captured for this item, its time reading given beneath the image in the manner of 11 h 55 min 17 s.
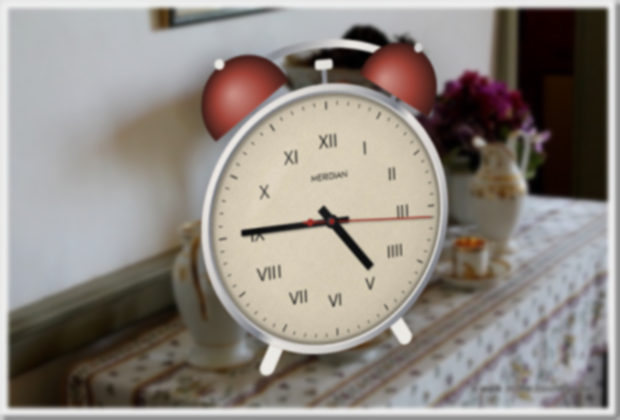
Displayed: 4 h 45 min 16 s
